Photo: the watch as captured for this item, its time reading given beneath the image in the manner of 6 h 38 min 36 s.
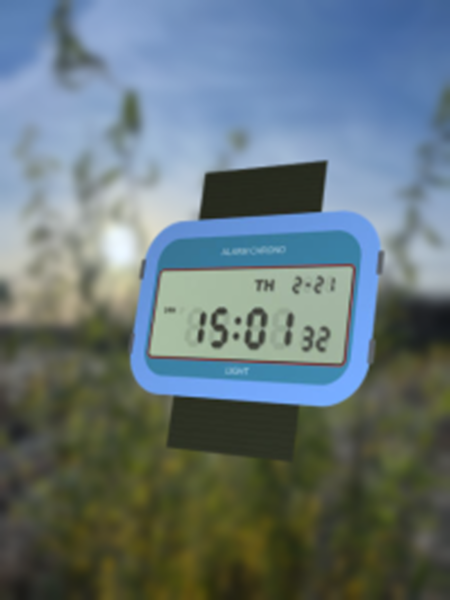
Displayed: 15 h 01 min 32 s
